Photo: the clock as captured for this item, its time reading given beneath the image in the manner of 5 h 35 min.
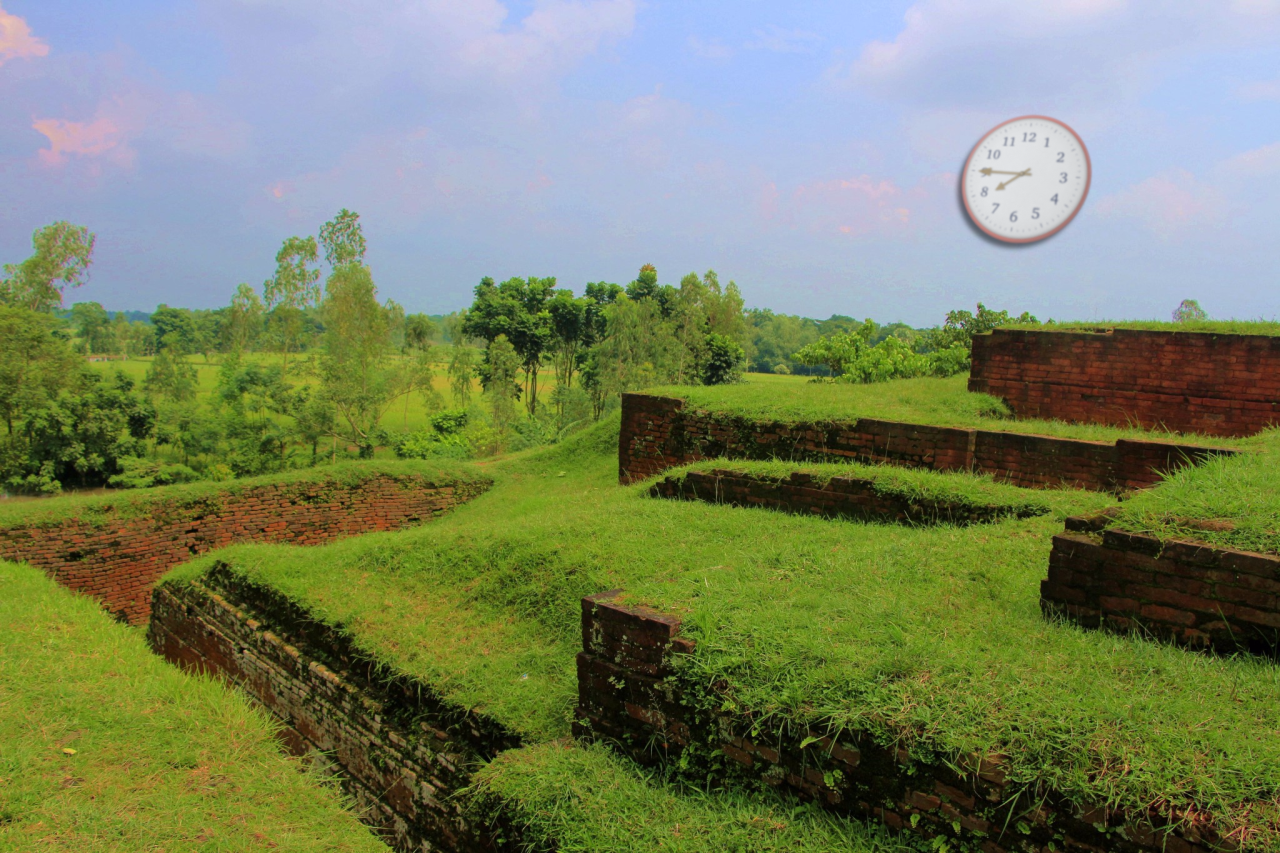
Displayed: 7 h 45 min
